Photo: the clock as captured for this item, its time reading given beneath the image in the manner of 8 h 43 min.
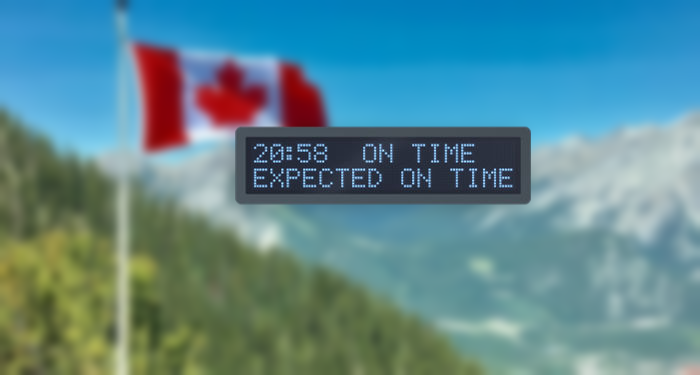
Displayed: 20 h 58 min
